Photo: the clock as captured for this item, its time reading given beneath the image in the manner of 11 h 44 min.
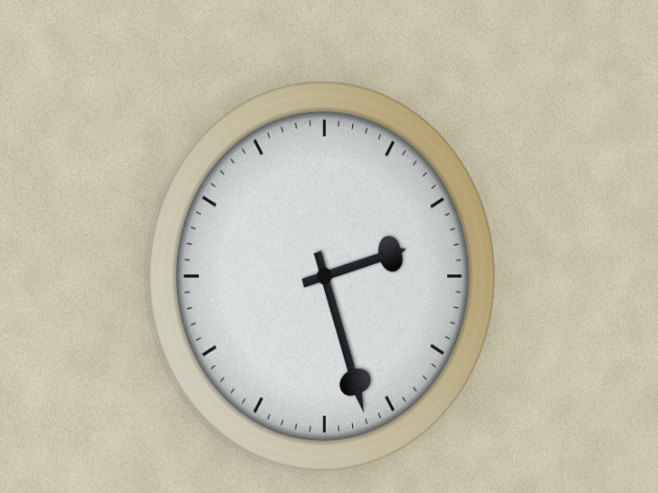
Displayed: 2 h 27 min
